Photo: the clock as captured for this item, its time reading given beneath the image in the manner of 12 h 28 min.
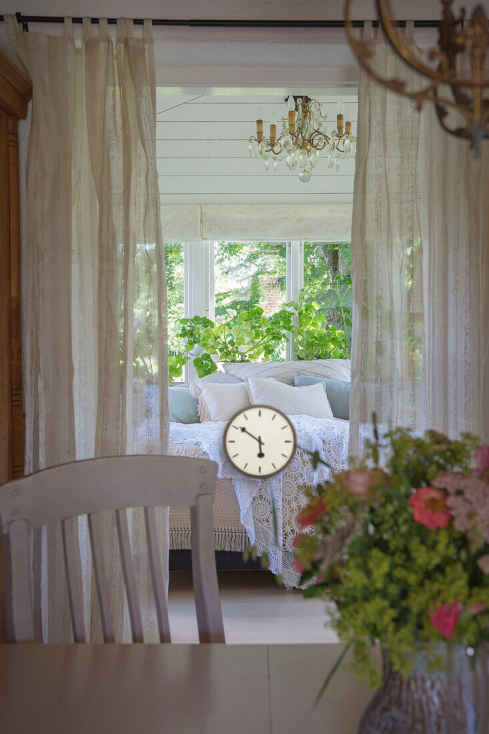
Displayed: 5 h 51 min
